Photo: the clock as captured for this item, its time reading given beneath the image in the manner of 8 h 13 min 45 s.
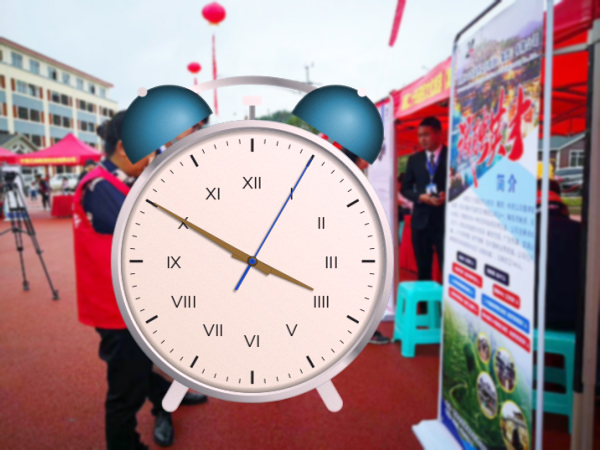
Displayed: 3 h 50 min 05 s
